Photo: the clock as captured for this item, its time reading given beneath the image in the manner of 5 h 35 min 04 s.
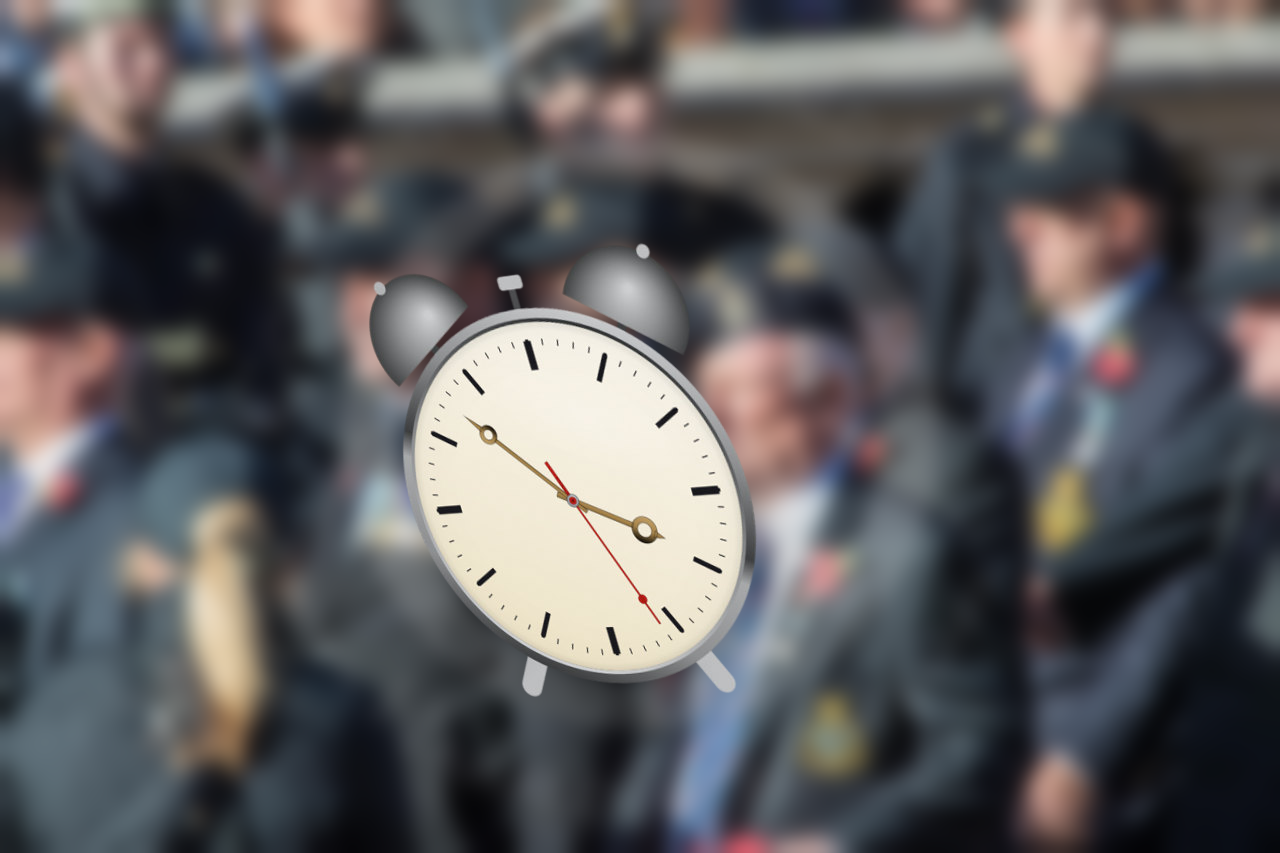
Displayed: 3 h 52 min 26 s
